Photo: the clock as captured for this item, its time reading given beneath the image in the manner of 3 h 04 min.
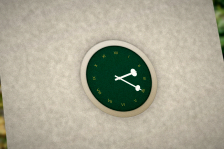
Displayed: 2 h 20 min
